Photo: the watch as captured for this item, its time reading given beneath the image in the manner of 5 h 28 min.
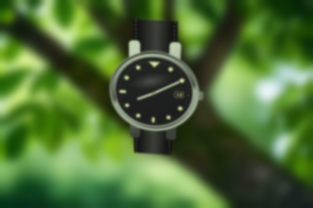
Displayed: 8 h 10 min
